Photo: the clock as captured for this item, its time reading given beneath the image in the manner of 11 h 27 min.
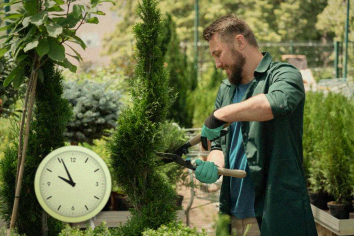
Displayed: 9 h 56 min
